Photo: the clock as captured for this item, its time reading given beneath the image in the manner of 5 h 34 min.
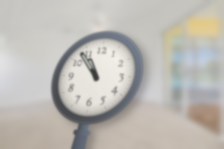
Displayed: 10 h 53 min
